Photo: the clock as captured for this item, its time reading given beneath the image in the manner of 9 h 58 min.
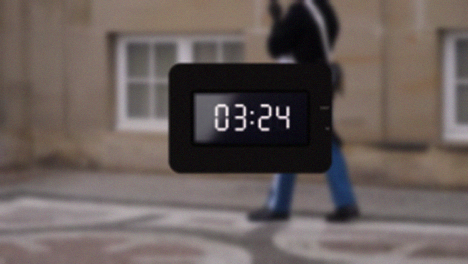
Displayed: 3 h 24 min
